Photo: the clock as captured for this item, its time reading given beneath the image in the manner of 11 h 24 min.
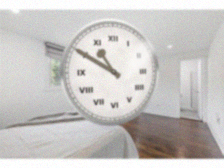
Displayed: 10 h 50 min
